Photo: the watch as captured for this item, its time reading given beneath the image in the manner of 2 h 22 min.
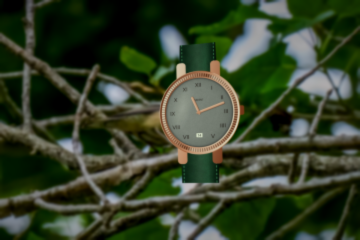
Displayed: 11 h 12 min
